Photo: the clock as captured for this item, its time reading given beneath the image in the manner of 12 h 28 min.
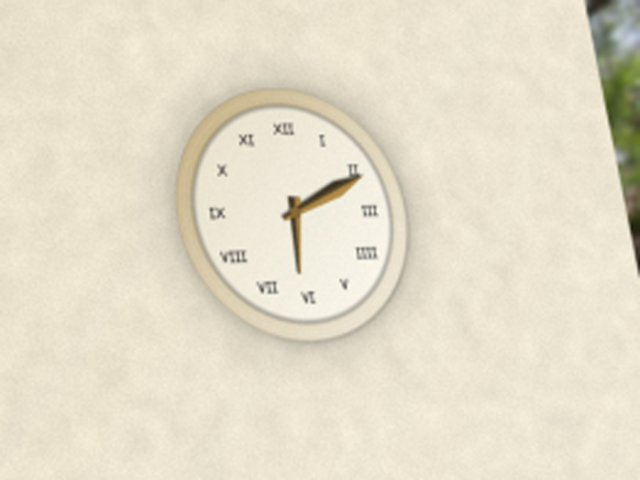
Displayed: 6 h 11 min
